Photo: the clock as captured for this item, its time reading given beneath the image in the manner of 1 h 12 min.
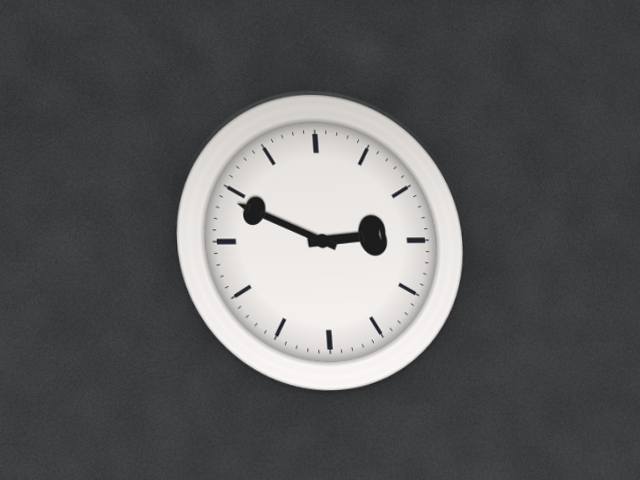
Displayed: 2 h 49 min
